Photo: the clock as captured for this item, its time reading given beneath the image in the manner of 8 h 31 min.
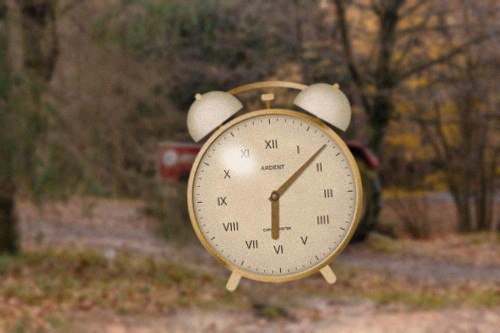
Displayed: 6 h 08 min
